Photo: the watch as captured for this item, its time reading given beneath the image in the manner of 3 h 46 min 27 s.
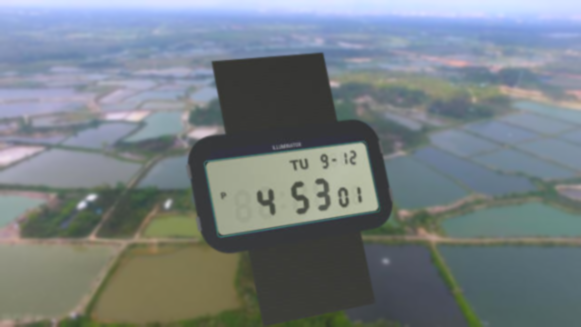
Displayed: 4 h 53 min 01 s
